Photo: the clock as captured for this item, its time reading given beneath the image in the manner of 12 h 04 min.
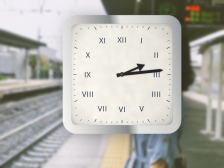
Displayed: 2 h 14 min
